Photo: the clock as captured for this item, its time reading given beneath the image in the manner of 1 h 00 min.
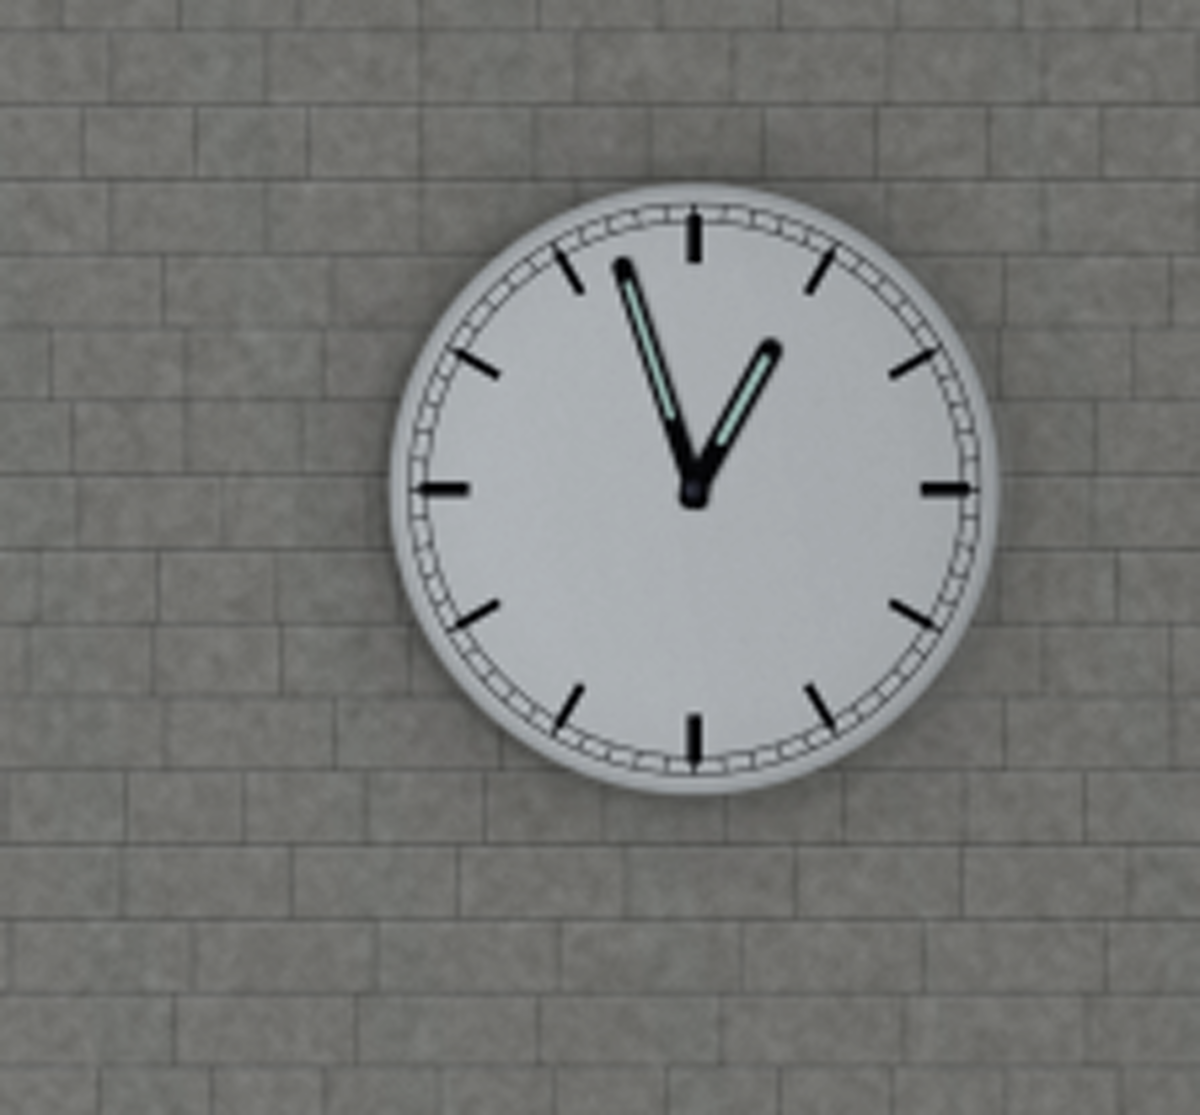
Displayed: 12 h 57 min
